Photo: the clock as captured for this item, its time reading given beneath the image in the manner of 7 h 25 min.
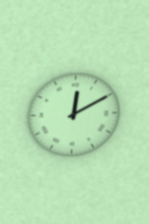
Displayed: 12 h 10 min
